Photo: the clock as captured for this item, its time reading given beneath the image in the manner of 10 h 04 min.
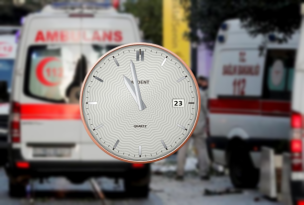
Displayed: 10 h 58 min
